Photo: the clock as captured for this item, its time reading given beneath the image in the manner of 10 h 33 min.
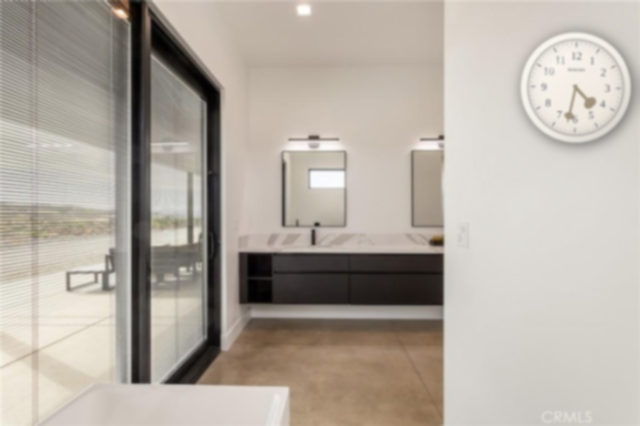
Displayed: 4 h 32 min
